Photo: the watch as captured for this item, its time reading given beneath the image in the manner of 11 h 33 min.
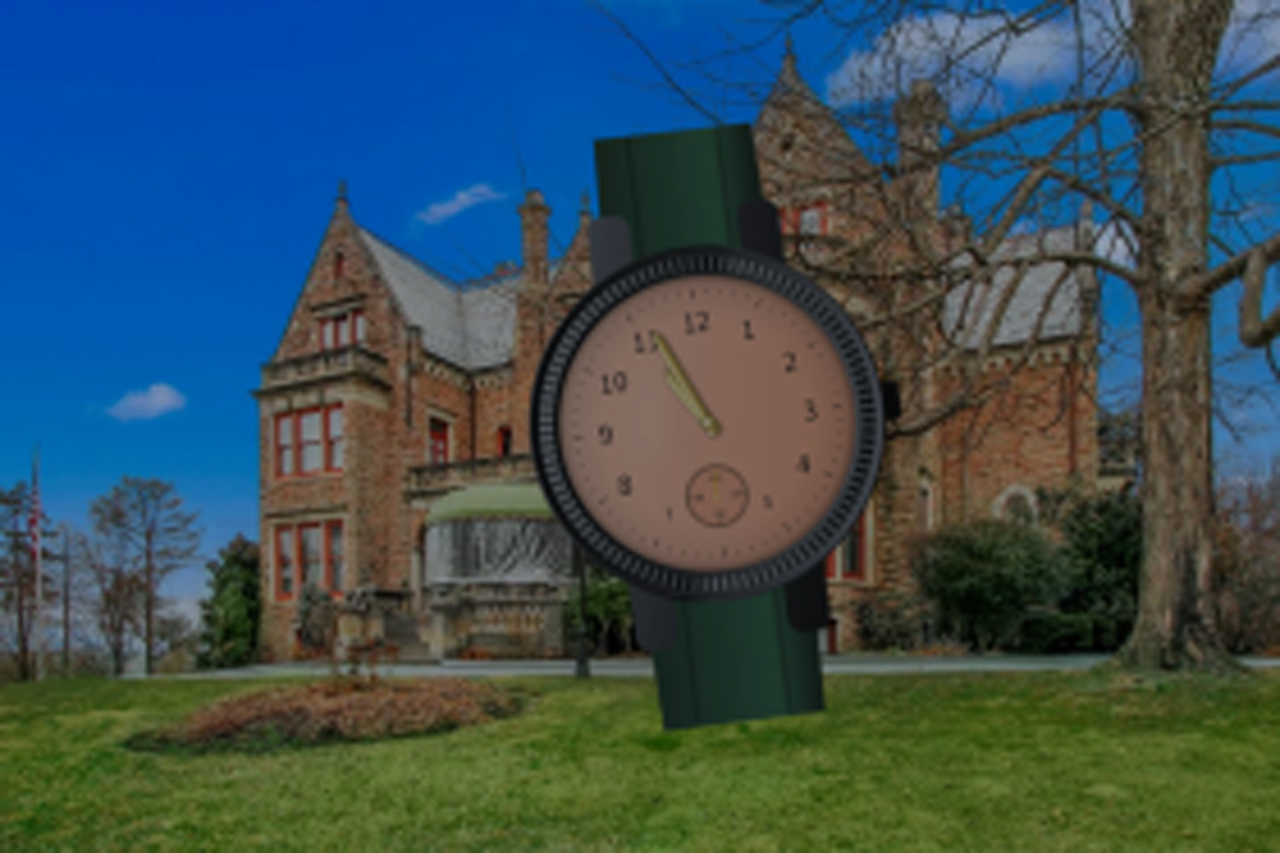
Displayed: 10 h 56 min
